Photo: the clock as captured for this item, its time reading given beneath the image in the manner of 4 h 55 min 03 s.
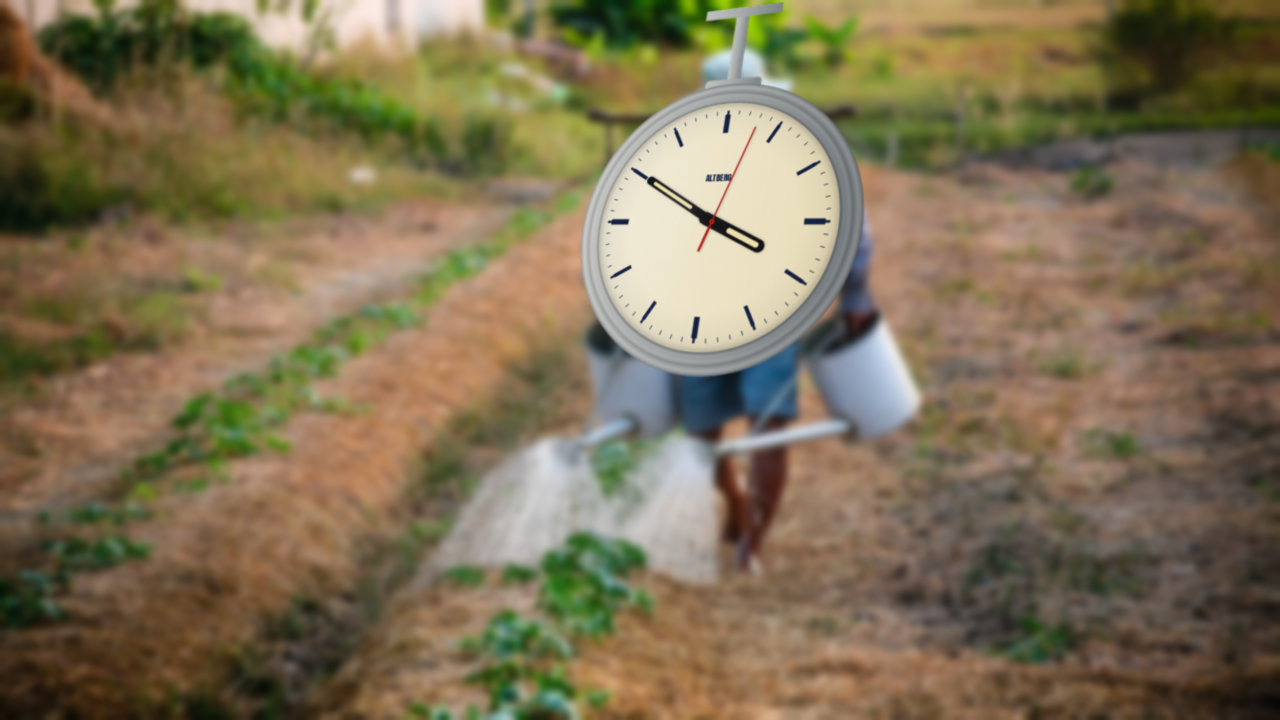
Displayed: 3 h 50 min 03 s
